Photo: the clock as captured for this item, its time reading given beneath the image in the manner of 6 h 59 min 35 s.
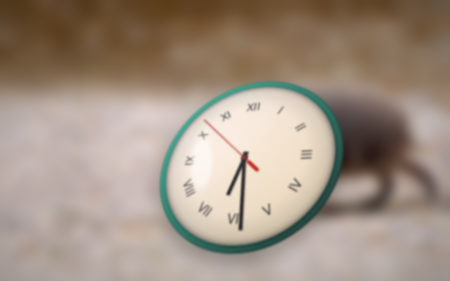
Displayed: 6 h 28 min 52 s
